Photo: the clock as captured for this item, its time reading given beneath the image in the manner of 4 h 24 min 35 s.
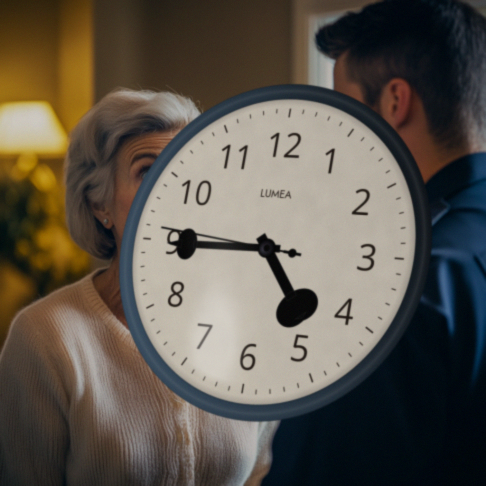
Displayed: 4 h 44 min 46 s
